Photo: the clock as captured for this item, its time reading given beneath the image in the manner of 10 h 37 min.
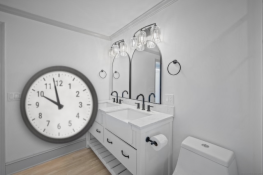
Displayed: 9 h 58 min
